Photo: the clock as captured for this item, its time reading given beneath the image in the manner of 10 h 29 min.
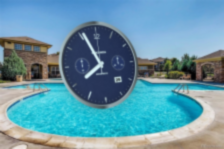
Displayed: 7 h 56 min
